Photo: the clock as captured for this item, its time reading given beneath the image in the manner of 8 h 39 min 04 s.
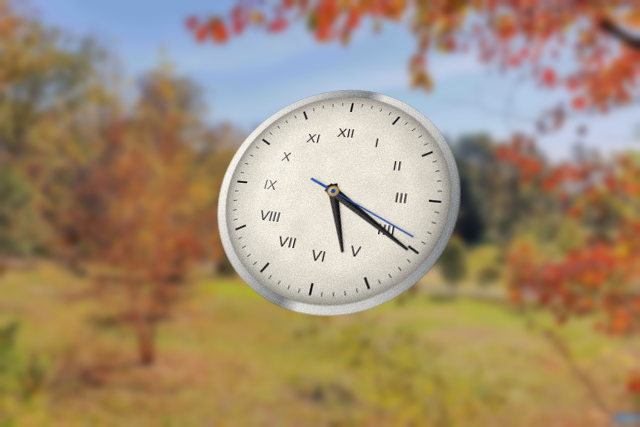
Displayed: 5 h 20 min 19 s
